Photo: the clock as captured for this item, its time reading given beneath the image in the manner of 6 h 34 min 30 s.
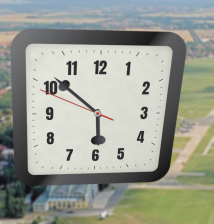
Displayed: 5 h 51 min 49 s
